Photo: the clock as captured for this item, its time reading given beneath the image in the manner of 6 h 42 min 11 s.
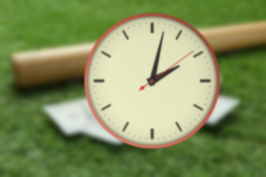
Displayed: 2 h 02 min 09 s
